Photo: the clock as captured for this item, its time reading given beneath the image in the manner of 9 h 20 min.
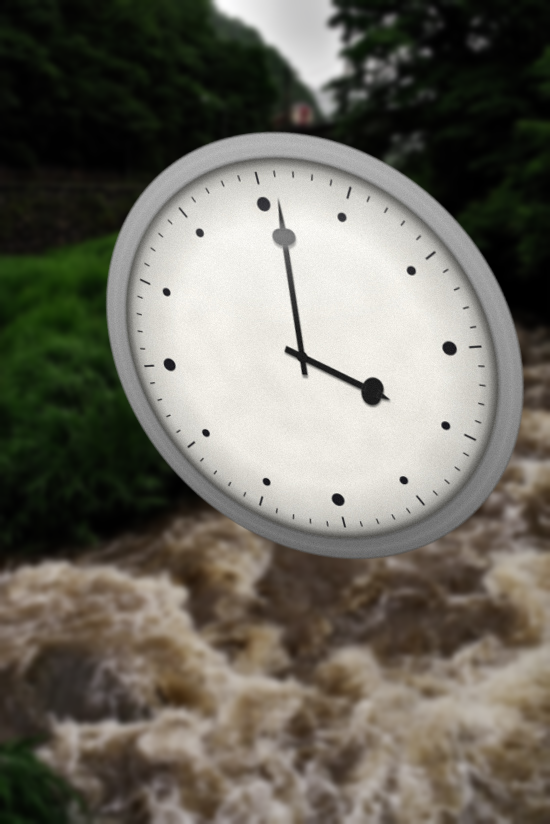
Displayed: 4 h 01 min
